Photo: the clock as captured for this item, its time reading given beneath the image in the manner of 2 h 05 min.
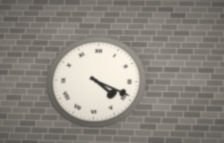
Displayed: 4 h 19 min
